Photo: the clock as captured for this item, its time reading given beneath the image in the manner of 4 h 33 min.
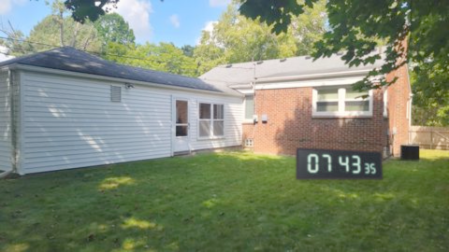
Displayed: 7 h 43 min
